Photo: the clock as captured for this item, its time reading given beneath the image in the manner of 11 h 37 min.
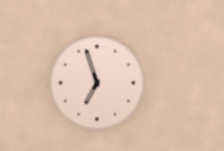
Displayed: 6 h 57 min
